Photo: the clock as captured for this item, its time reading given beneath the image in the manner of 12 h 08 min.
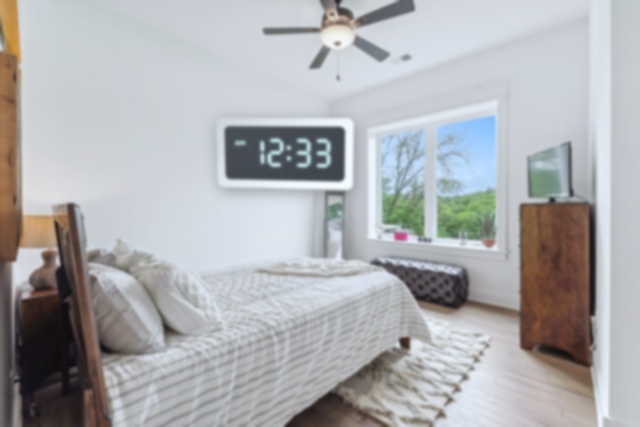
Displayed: 12 h 33 min
